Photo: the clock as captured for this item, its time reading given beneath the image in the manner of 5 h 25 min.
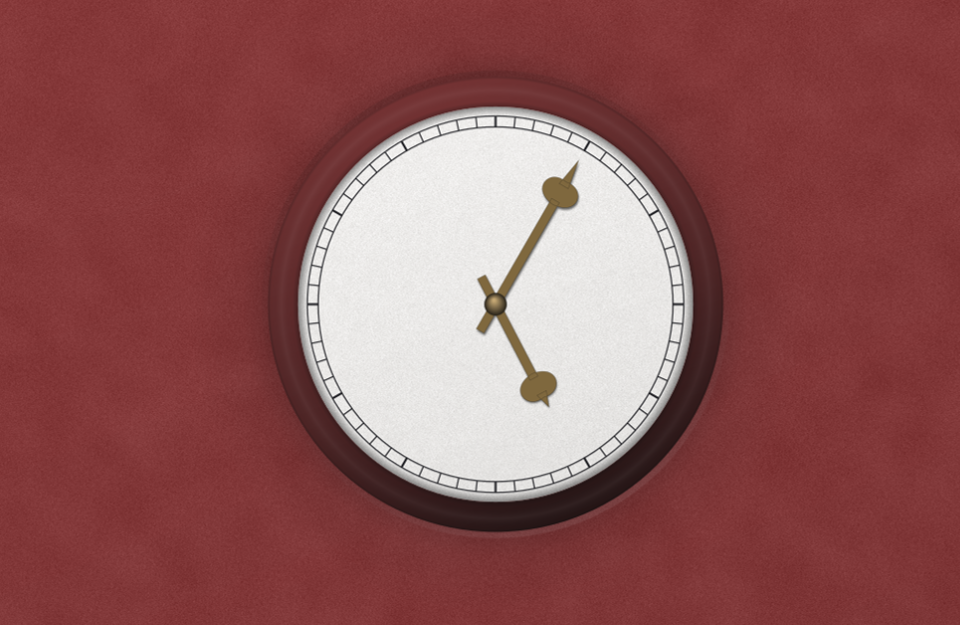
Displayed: 5 h 05 min
